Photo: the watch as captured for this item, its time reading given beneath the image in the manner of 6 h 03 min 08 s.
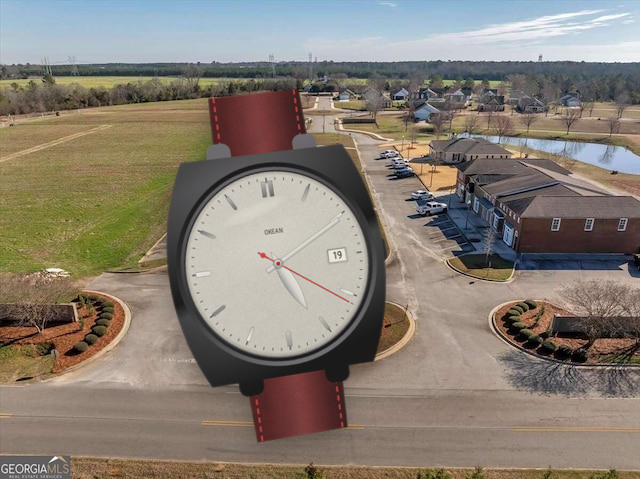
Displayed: 5 h 10 min 21 s
